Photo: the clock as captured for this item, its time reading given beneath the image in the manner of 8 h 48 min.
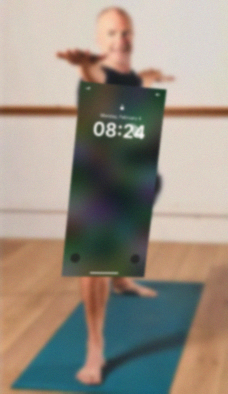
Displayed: 8 h 24 min
